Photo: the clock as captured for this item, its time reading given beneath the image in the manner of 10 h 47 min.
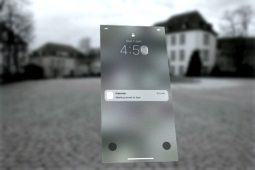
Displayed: 4 h 50 min
